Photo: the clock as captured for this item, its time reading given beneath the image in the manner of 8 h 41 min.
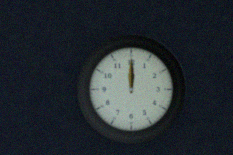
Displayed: 12 h 00 min
